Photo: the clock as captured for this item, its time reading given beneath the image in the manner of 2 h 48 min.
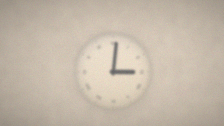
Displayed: 3 h 01 min
